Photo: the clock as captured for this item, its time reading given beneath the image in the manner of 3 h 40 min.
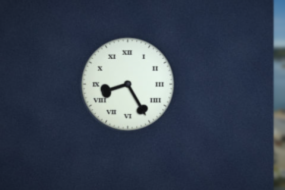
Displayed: 8 h 25 min
